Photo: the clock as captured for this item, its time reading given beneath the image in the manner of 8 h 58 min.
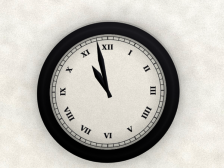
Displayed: 10 h 58 min
